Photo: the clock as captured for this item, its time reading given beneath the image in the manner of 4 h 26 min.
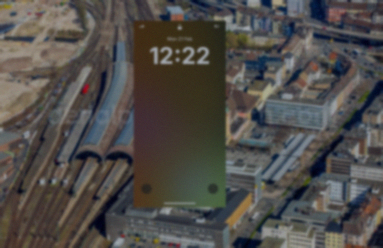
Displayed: 12 h 22 min
